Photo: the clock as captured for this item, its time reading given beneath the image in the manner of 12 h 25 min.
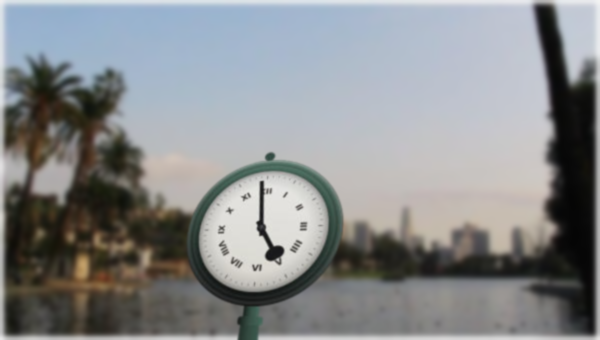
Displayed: 4 h 59 min
